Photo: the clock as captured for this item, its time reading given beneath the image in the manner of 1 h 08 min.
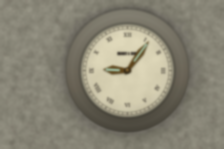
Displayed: 9 h 06 min
